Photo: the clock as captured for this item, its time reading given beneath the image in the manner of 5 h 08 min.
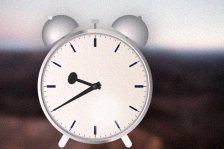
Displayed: 9 h 40 min
